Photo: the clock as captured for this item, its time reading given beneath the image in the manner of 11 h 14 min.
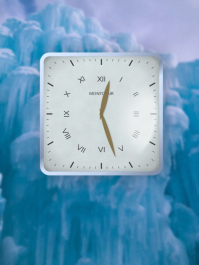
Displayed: 12 h 27 min
